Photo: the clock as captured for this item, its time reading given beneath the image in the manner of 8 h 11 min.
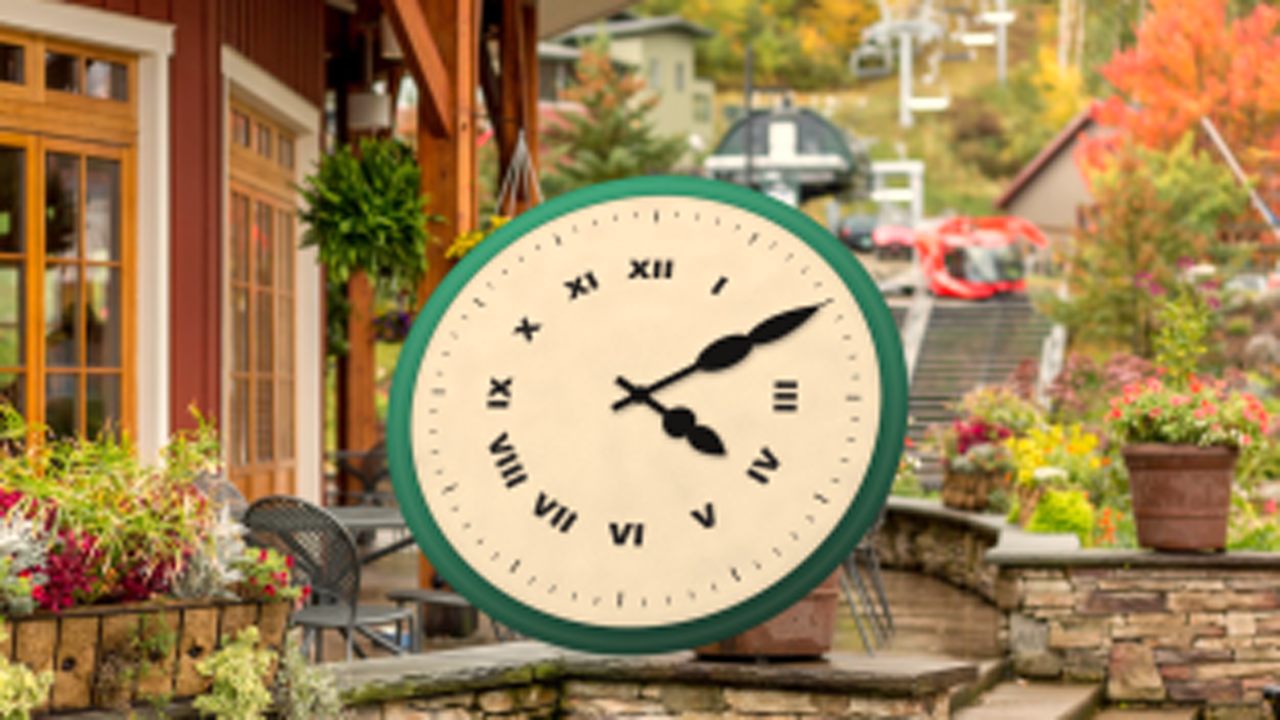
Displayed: 4 h 10 min
